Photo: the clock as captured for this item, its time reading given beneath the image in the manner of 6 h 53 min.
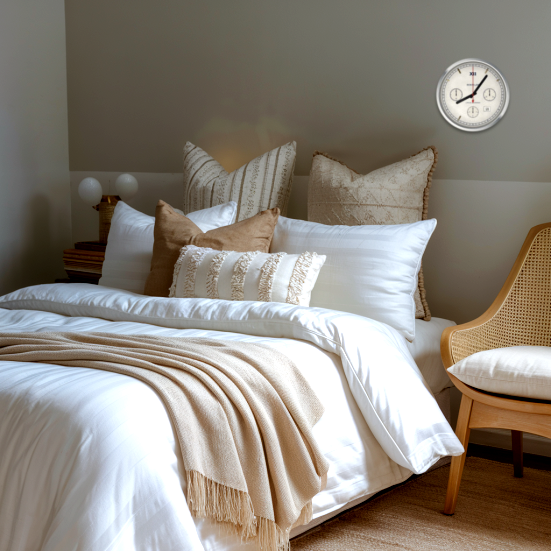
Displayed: 8 h 06 min
